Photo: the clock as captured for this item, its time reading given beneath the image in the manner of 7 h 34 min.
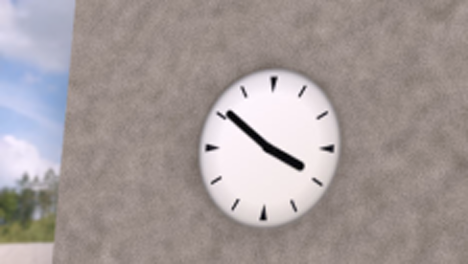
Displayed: 3 h 51 min
